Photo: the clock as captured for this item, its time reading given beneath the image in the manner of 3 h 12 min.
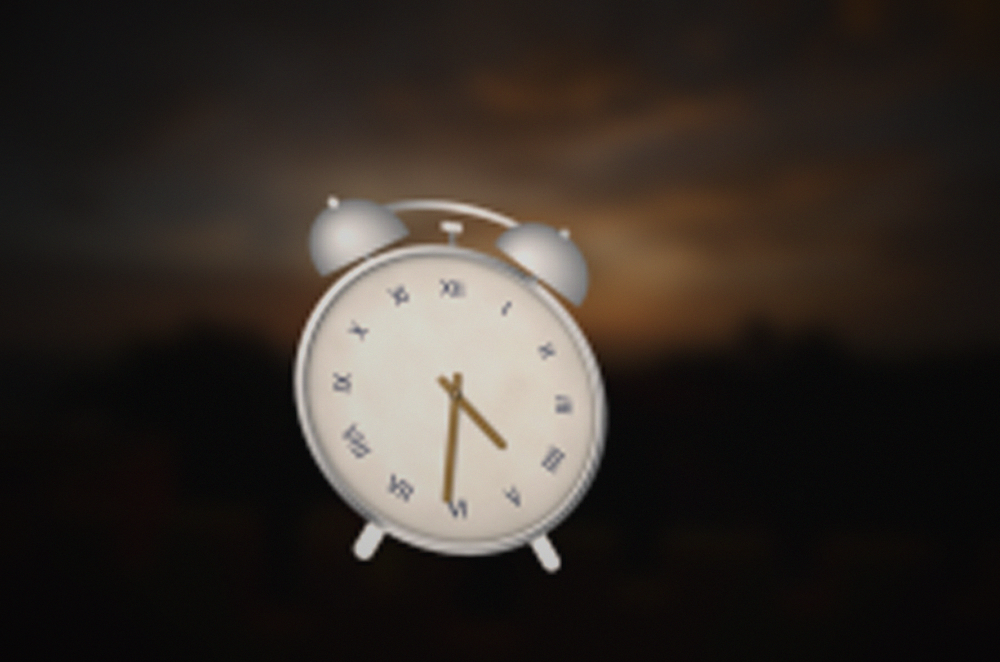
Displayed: 4 h 31 min
